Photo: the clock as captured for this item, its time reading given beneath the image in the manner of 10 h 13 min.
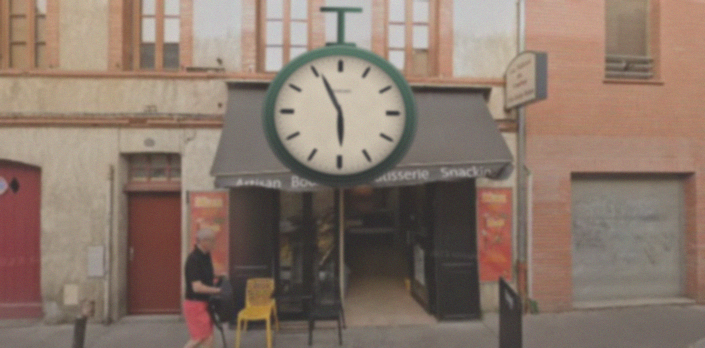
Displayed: 5 h 56 min
